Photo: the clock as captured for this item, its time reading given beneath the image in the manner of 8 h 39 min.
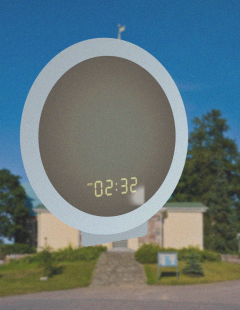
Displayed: 2 h 32 min
